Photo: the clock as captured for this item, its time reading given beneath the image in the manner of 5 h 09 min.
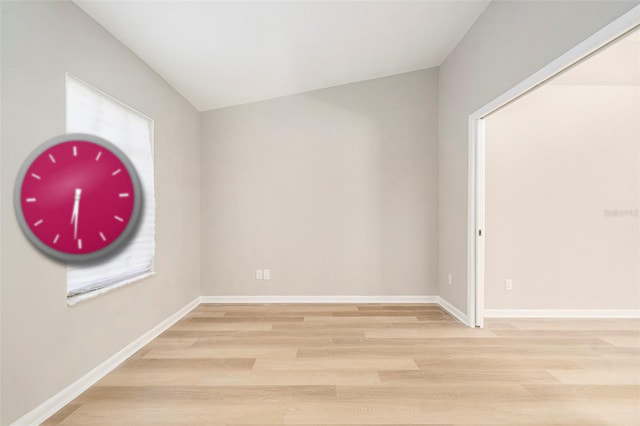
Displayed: 6 h 31 min
